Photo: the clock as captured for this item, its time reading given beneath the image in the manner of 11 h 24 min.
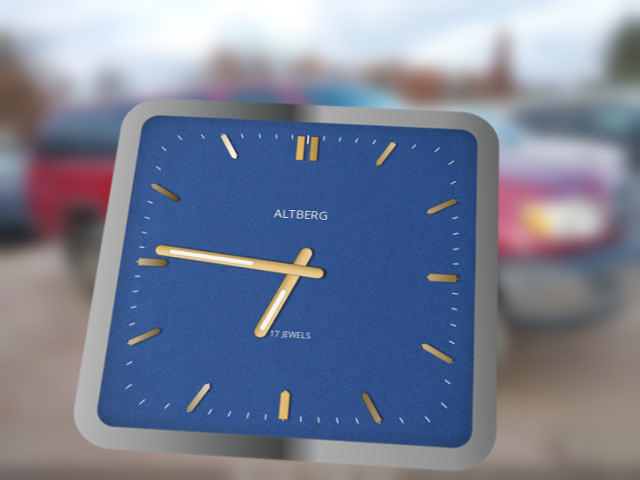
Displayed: 6 h 46 min
